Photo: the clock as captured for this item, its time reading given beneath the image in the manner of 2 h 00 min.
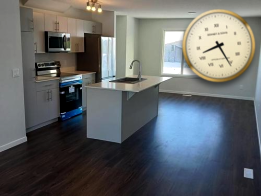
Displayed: 8 h 26 min
